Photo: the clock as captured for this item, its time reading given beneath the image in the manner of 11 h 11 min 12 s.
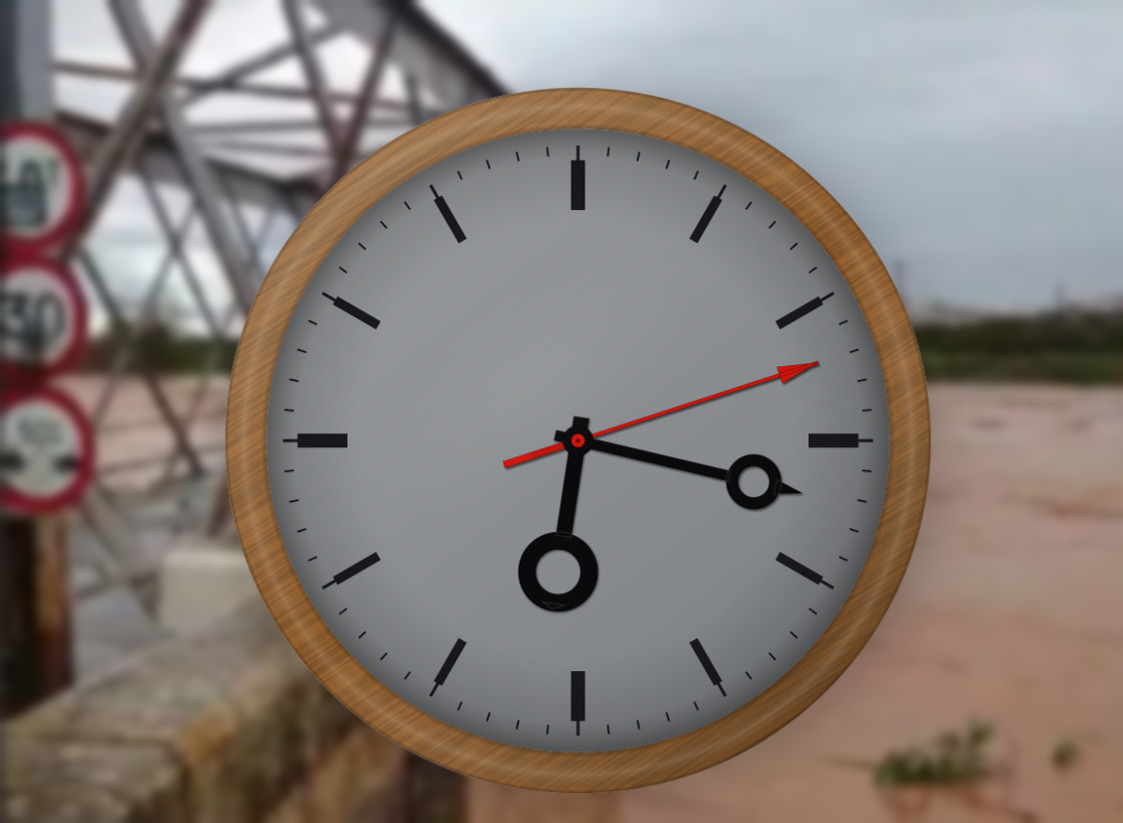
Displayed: 6 h 17 min 12 s
